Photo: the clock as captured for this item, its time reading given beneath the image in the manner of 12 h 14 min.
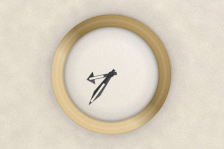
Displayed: 8 h 36 min
